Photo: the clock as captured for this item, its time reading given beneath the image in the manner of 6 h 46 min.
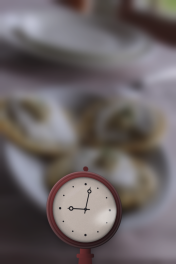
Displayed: 9 h 02 min
